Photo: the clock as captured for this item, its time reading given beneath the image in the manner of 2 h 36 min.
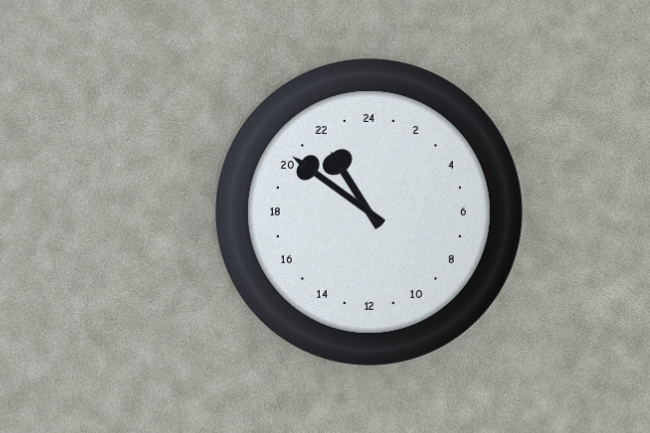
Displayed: 21 h 51 min
